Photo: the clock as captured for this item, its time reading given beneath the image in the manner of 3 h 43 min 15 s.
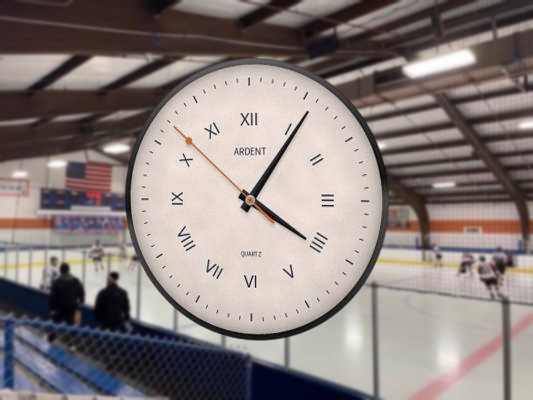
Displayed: 4 h 05 min 52 s
